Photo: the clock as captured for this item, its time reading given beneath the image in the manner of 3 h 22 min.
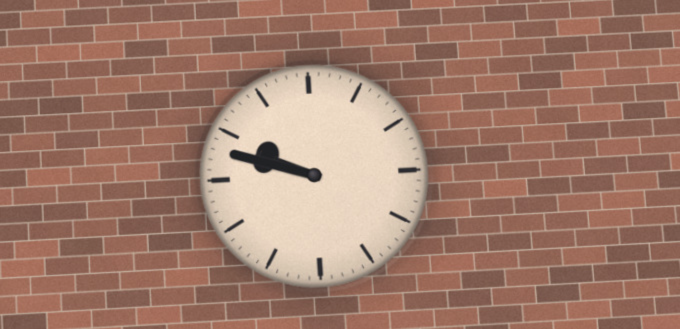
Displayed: 9 h 48 min
